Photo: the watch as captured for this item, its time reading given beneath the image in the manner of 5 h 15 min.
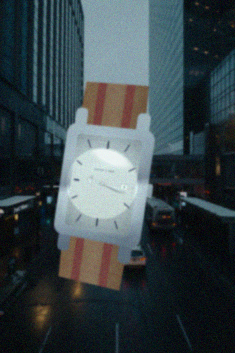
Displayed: 9 h 17 min
